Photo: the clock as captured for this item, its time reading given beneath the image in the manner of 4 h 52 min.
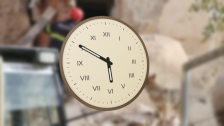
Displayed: 5 h 50 min
